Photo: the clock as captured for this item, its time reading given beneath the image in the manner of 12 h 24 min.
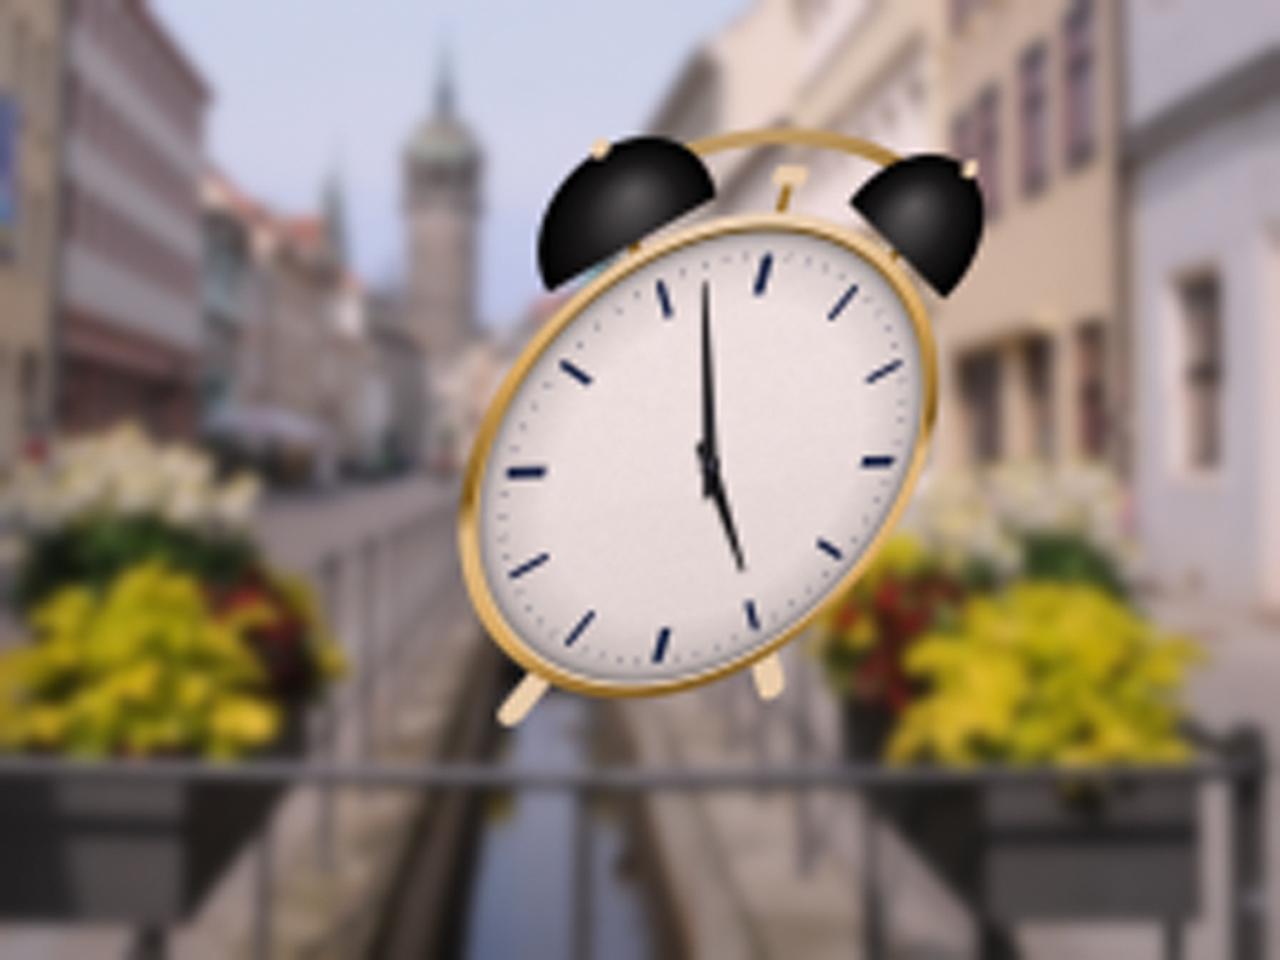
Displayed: 4 h 57 min
